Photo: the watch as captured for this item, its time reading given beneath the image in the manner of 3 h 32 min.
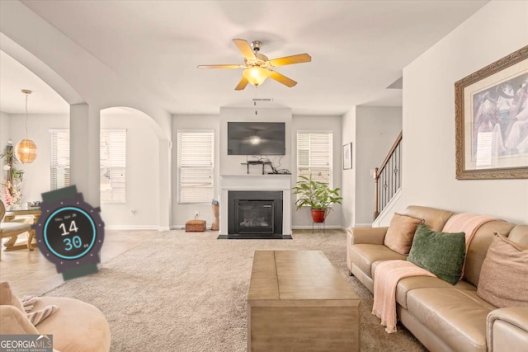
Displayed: 14 h 30 min
